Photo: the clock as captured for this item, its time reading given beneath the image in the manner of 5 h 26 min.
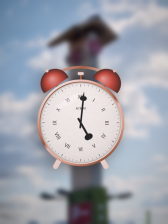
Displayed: 5 h 01 min
